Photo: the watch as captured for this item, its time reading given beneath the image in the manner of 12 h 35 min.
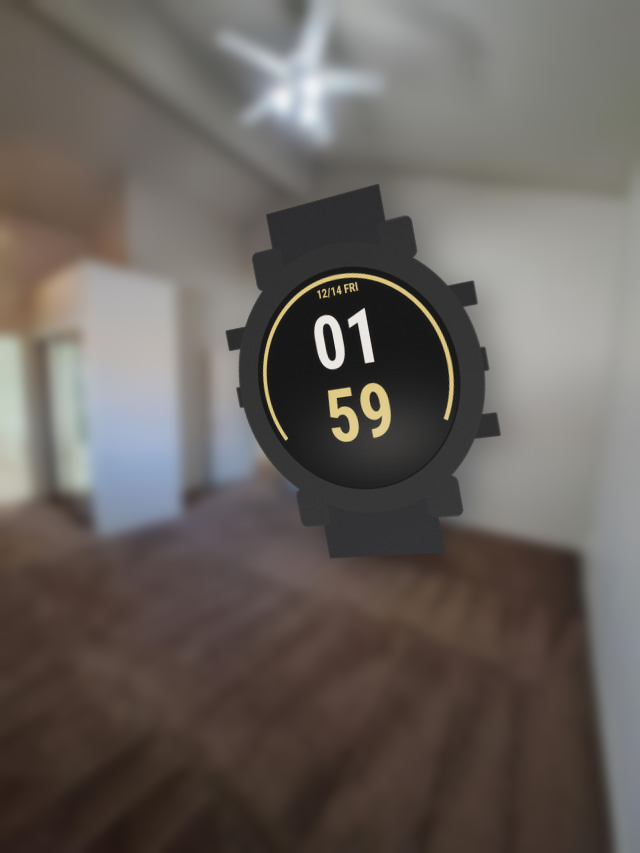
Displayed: 1 h 59 min
